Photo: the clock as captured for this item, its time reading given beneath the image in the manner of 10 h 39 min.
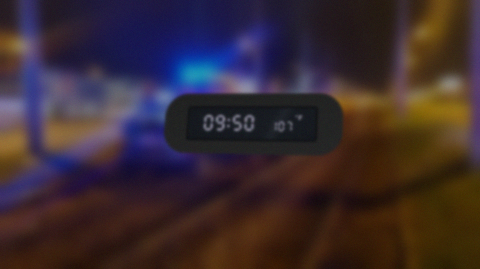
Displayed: 9 h 50 min
